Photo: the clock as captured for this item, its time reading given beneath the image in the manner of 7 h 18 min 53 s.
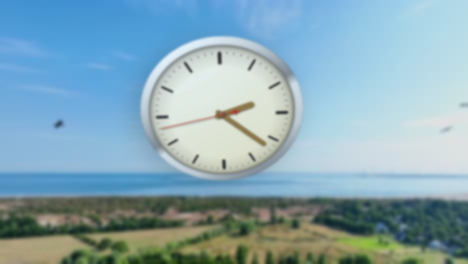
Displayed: 2 h 21 min 43 s
